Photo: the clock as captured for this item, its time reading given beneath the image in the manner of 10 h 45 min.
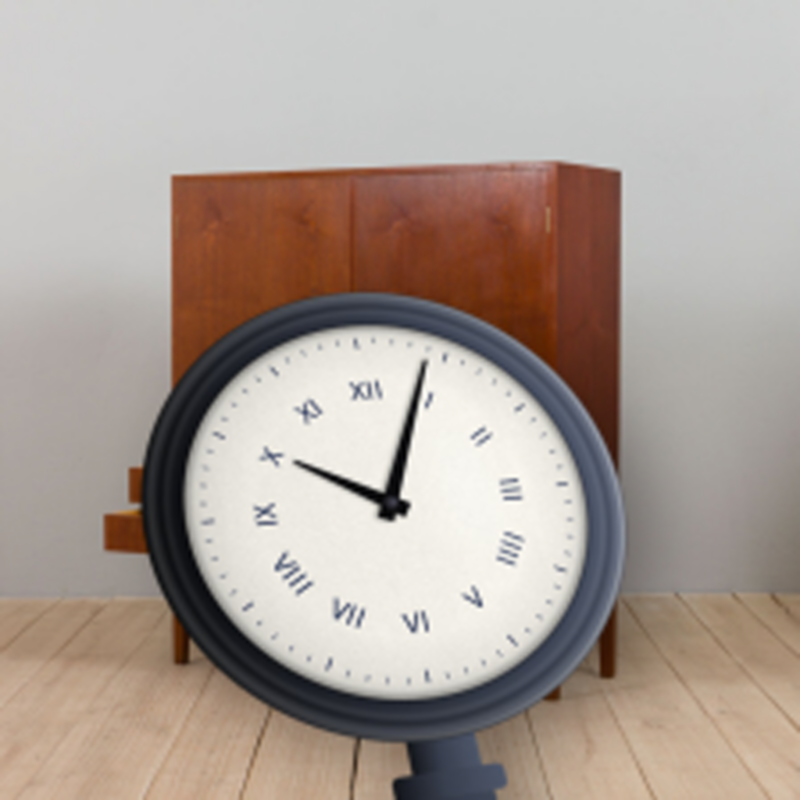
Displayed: 10 h 04 min
